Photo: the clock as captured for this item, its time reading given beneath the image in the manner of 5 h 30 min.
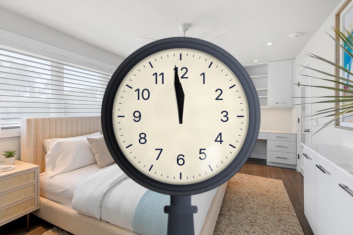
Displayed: 11 h 59 min
